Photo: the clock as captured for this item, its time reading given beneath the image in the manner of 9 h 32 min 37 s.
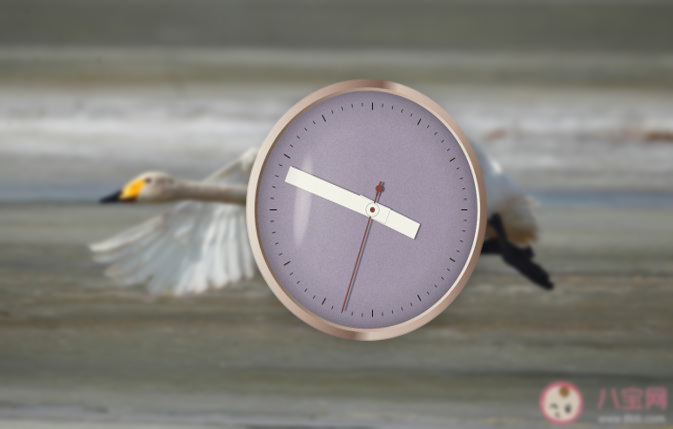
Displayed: 3 h 48 min 33 s
